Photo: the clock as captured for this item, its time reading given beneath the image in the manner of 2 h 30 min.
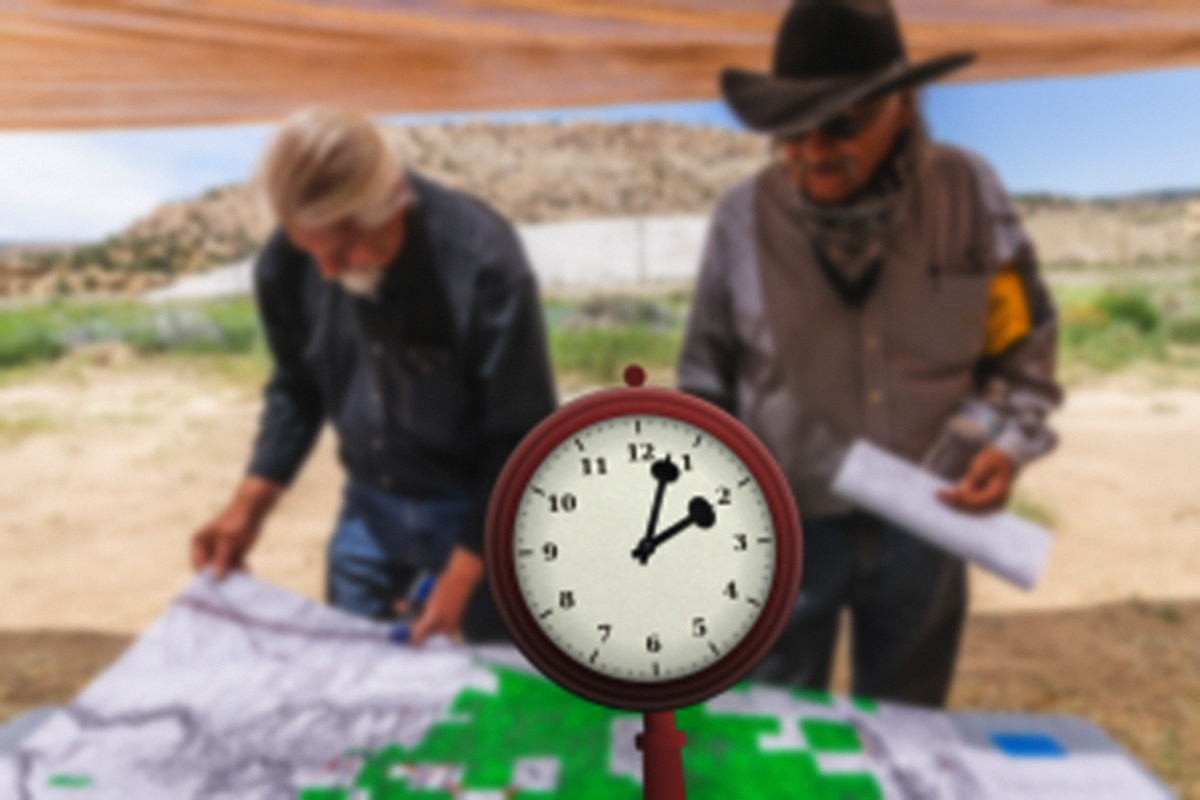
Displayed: 2 h 03 min
